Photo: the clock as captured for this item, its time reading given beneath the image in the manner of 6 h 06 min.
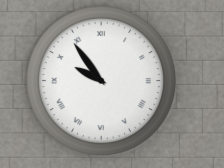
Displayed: 9 h 54 min
